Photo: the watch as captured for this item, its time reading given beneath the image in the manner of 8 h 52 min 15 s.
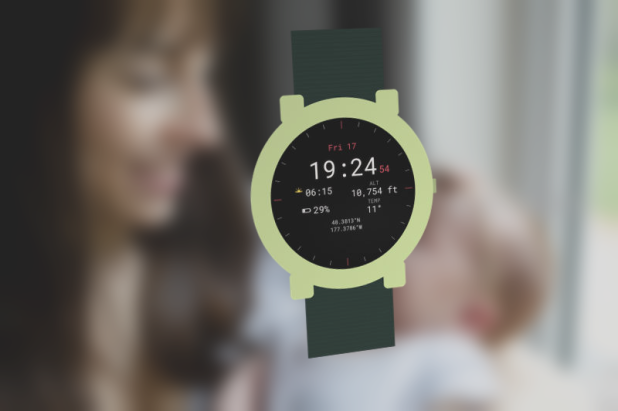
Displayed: 19 h 24 min 54 s
